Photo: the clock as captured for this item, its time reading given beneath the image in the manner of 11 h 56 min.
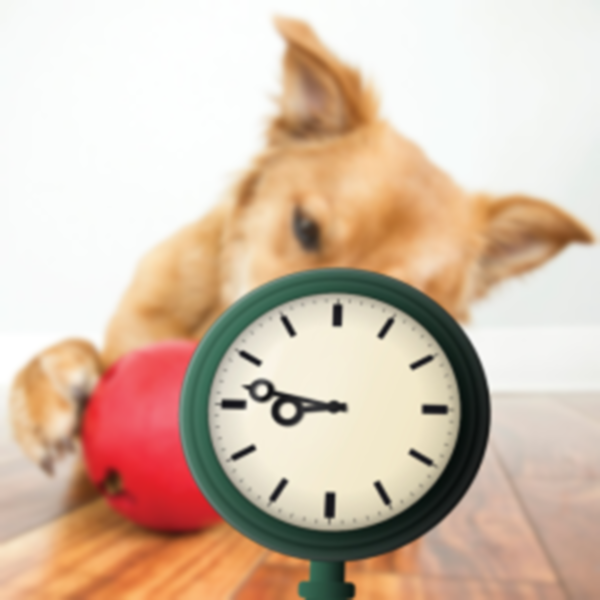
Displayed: 8 h 47 min
